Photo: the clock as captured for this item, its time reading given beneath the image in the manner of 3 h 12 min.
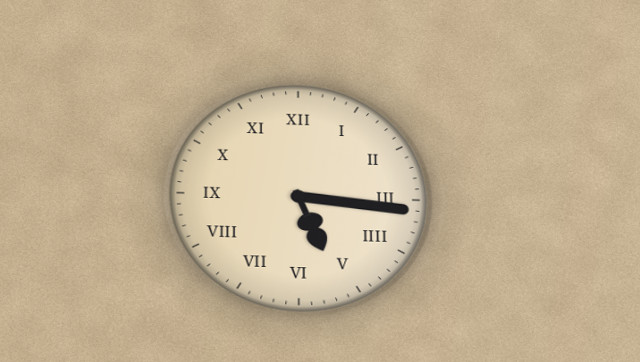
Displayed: 5 h 16 min
